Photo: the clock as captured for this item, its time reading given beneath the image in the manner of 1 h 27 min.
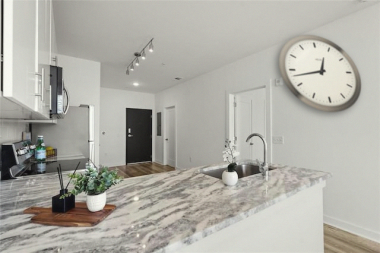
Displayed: 12 h 43 min
